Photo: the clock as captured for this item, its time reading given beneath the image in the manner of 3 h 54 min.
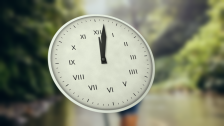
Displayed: 12 h 02 min
